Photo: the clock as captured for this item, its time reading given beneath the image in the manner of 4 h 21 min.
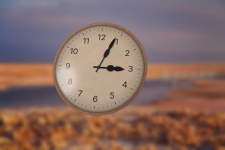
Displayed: 3 h 04 min
